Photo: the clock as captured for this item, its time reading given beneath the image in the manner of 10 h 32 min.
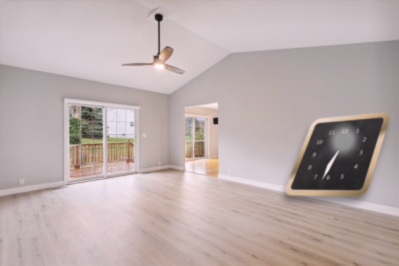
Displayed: 6 h 32 min
